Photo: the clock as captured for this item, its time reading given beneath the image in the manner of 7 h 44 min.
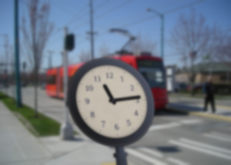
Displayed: 11 h 14 min
